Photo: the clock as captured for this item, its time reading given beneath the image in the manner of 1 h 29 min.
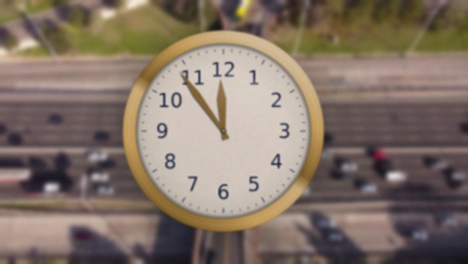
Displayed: 11 h 54 min
